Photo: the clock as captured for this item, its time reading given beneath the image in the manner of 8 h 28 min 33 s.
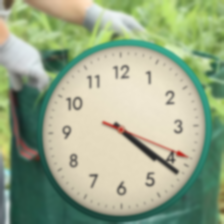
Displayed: 4 h 21 min 19 s
